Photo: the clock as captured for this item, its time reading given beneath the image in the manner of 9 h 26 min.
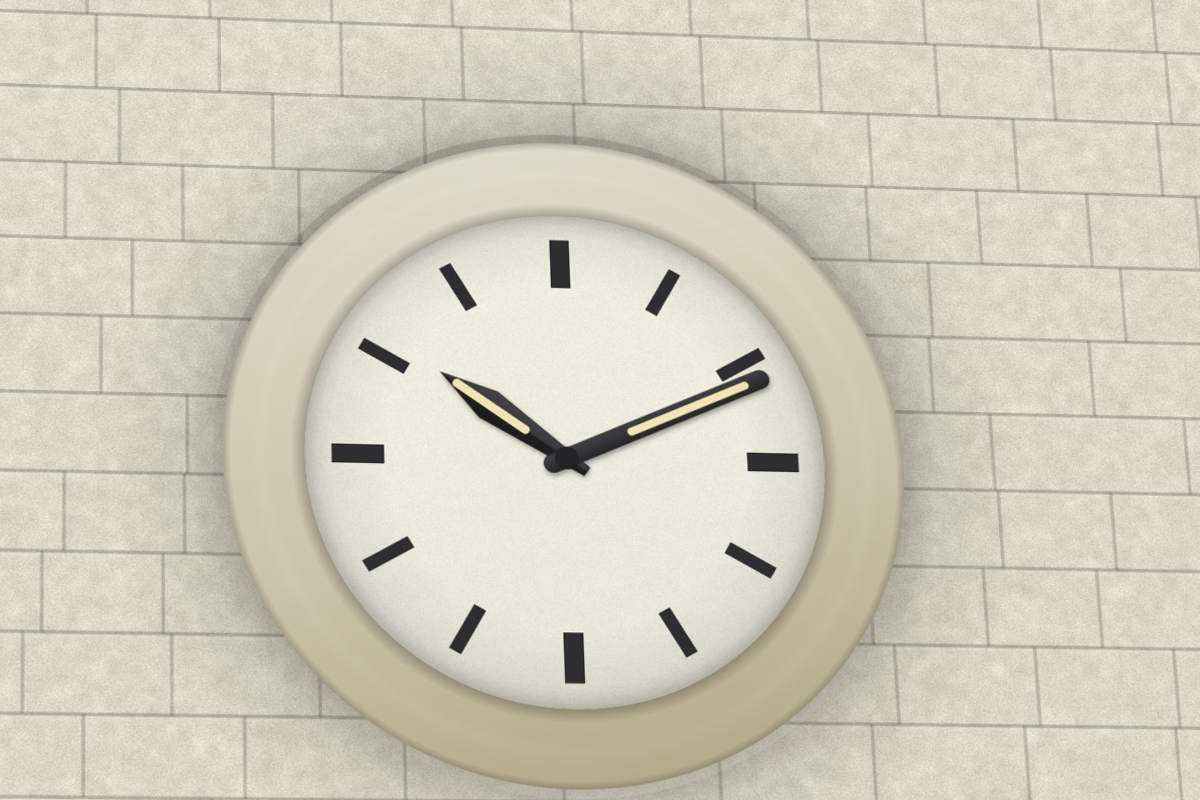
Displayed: 10 h 11 min
